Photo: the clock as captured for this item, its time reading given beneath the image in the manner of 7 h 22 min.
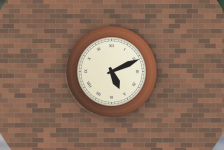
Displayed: 5 h 11 min
